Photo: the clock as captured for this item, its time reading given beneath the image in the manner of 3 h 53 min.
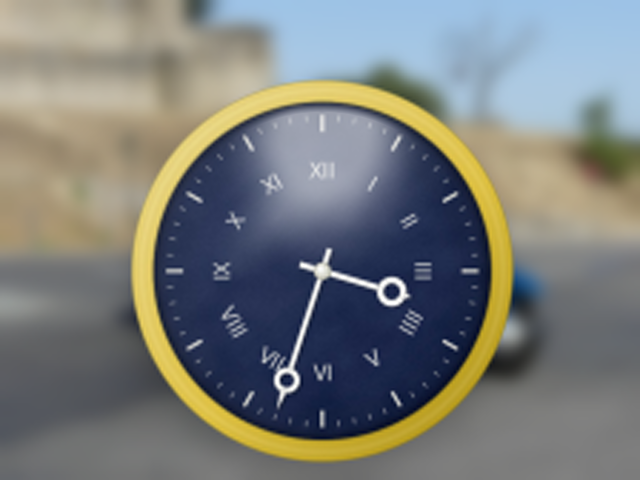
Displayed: 3 h 33 min
